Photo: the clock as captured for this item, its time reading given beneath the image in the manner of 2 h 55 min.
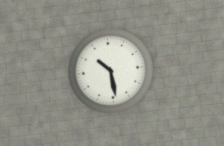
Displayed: 10 h 29 min
